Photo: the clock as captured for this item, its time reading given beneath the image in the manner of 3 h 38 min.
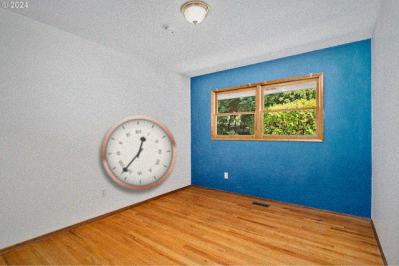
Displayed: 12 h 37 min
